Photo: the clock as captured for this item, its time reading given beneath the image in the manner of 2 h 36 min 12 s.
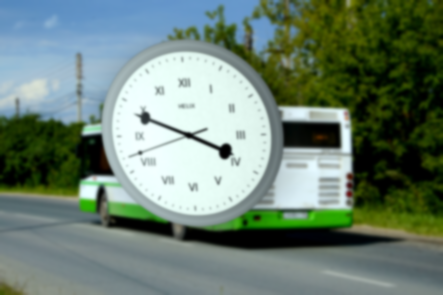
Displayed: 3 h 48 min 42 s
